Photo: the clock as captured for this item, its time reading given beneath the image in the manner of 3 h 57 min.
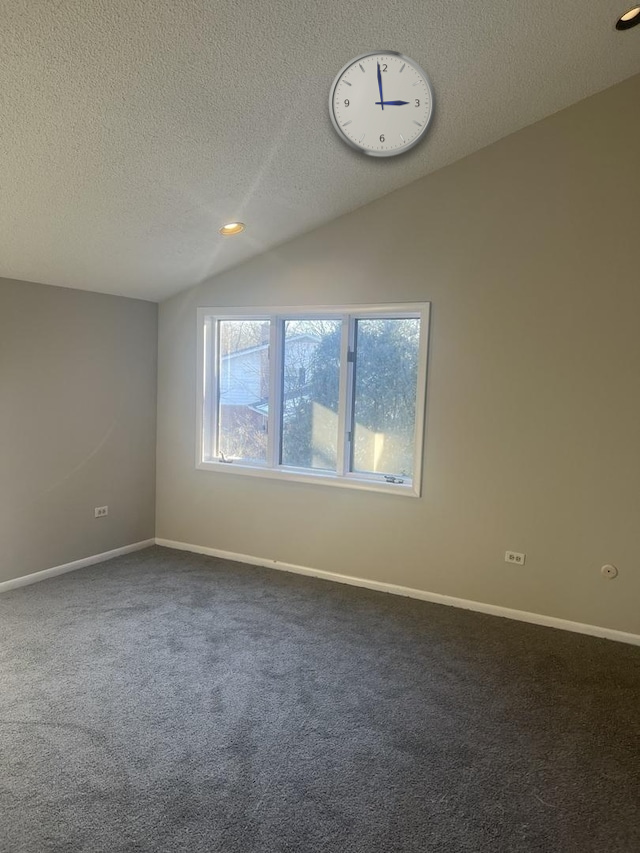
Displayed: 2 h 59 min
